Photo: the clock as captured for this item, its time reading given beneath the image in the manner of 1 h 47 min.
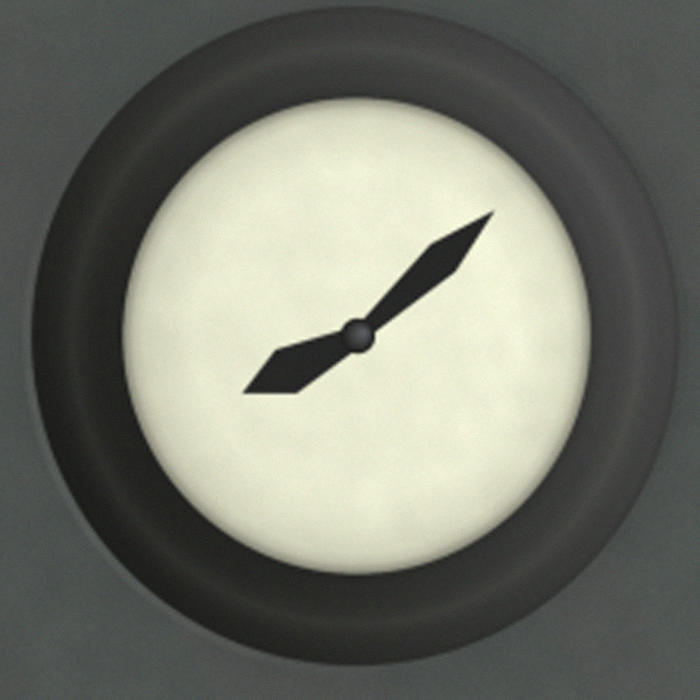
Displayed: 8 h 08 min
